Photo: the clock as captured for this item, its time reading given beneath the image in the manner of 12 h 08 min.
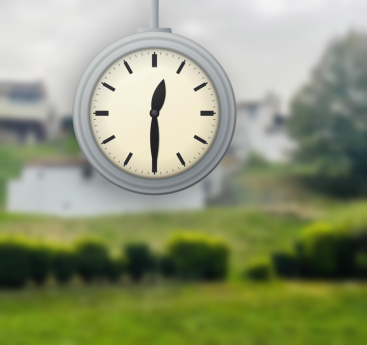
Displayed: 12 h 30 min
